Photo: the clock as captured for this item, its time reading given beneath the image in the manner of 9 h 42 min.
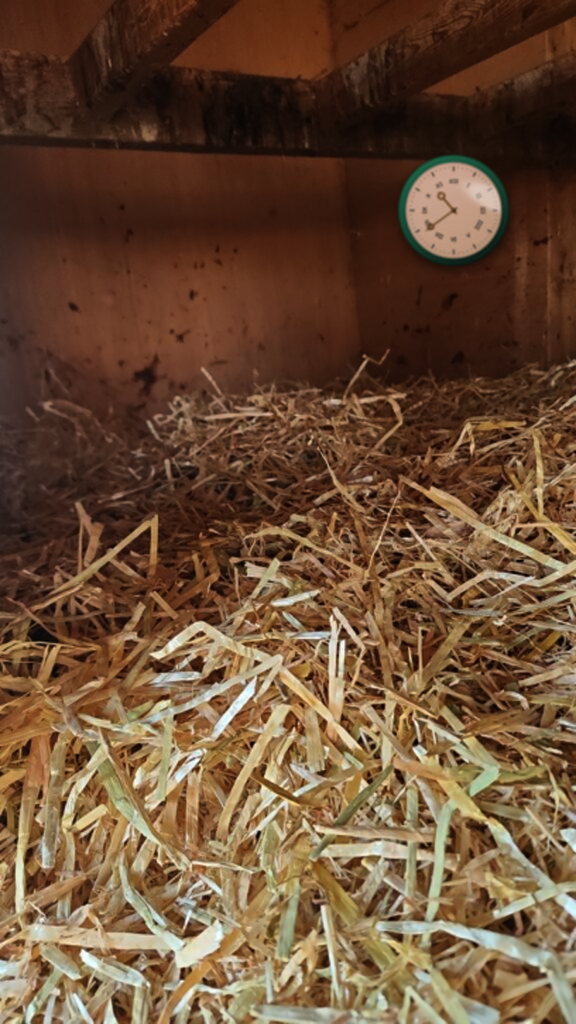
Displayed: 10 h 39 min
